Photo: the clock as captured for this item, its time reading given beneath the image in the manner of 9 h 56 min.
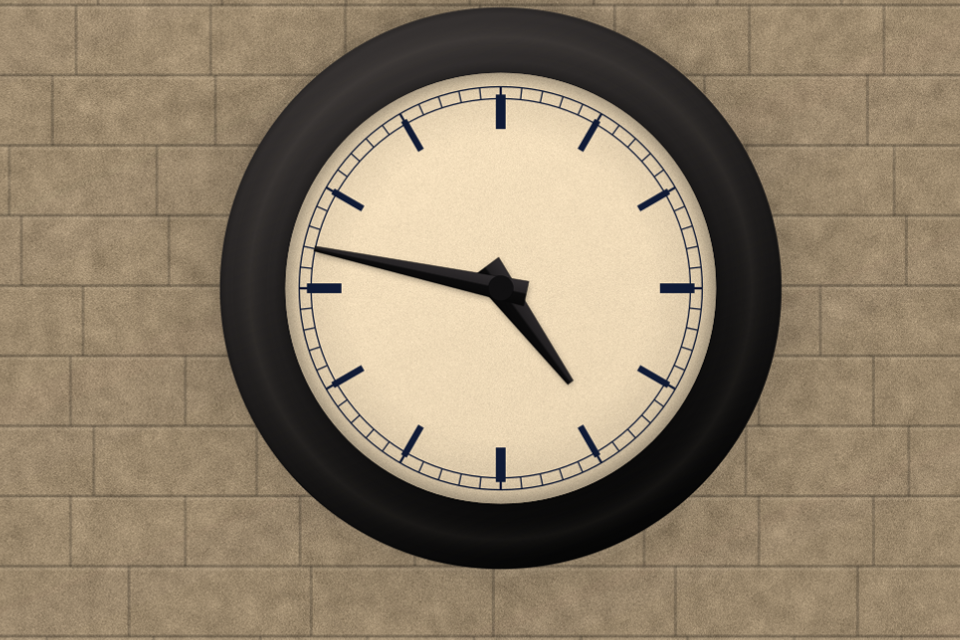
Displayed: 4 h 47 min
